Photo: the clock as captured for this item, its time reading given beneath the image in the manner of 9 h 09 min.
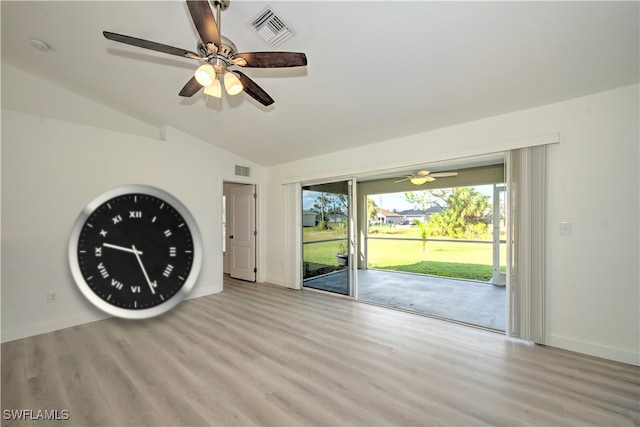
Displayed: 9 h 26 min
